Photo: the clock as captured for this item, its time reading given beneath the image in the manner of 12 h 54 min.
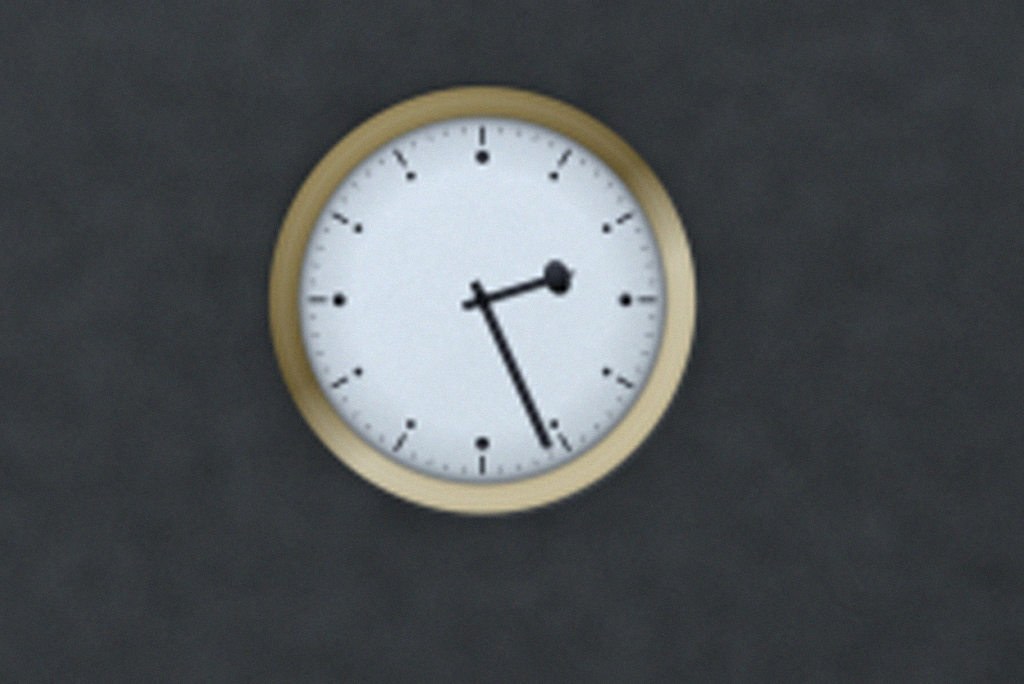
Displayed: 2 h 26 min
